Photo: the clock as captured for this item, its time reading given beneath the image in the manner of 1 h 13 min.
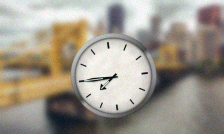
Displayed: 7 h 45 min
